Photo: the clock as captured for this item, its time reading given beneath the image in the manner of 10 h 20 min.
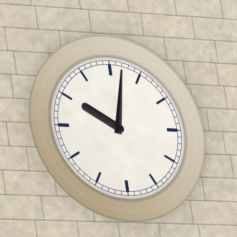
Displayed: 10 h 02 min
